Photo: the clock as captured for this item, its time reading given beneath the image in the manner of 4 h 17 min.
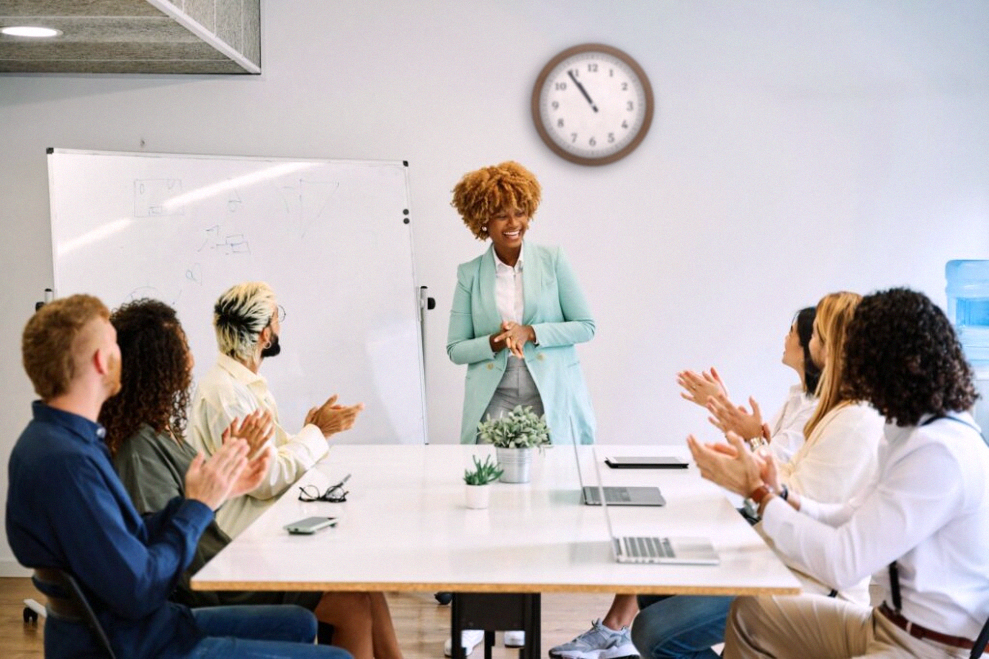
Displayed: 10 h 54 min
